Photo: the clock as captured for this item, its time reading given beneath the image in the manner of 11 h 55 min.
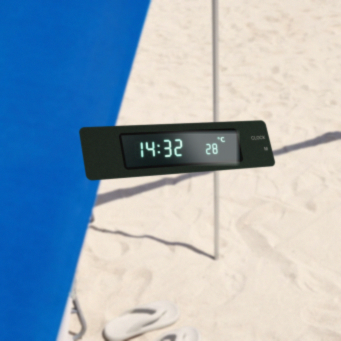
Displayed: 14 h 32 min
